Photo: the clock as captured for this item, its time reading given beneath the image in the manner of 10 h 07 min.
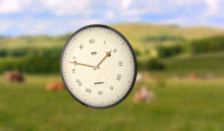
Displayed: 1 h 48 min
